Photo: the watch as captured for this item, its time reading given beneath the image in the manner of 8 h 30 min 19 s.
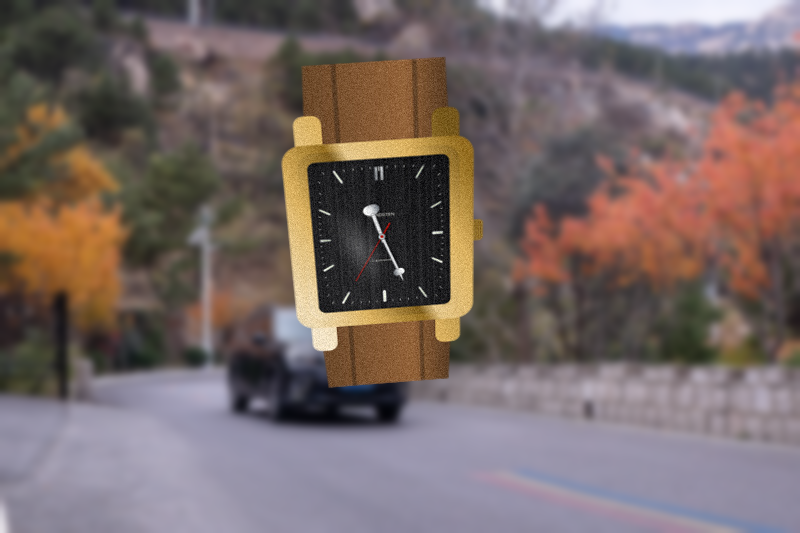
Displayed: 11 h 26 min 35 s
